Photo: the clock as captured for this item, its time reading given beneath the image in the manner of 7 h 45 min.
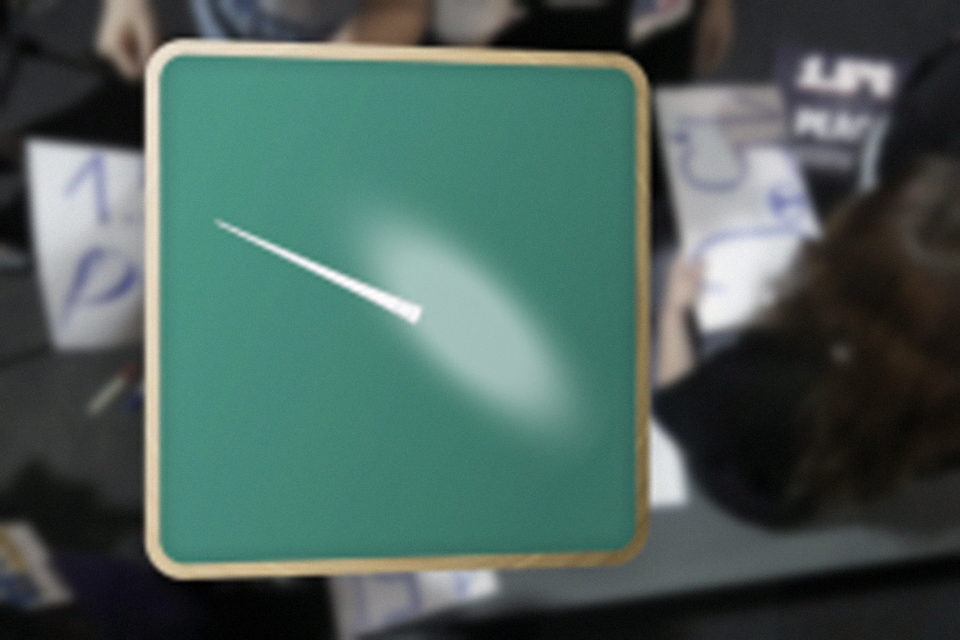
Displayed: 9 h 49 min
